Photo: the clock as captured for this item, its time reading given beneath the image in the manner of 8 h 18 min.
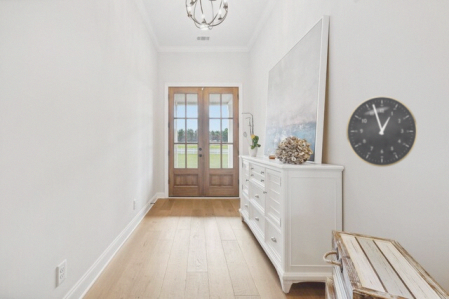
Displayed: 12 h 57 min
